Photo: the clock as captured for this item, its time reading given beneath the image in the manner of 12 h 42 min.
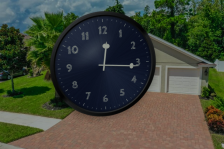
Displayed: 12 h 16 min
